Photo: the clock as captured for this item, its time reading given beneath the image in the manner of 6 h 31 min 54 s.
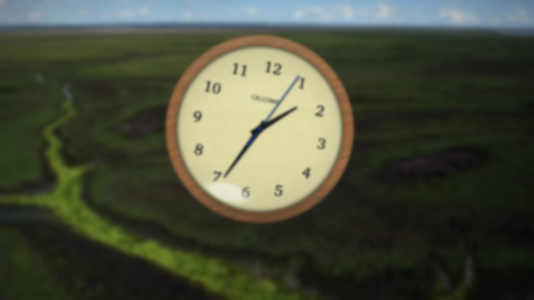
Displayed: 1 h 34 min 04 s
